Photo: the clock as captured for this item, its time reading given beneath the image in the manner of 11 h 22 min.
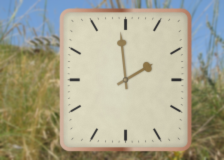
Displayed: 1 h 59 min
